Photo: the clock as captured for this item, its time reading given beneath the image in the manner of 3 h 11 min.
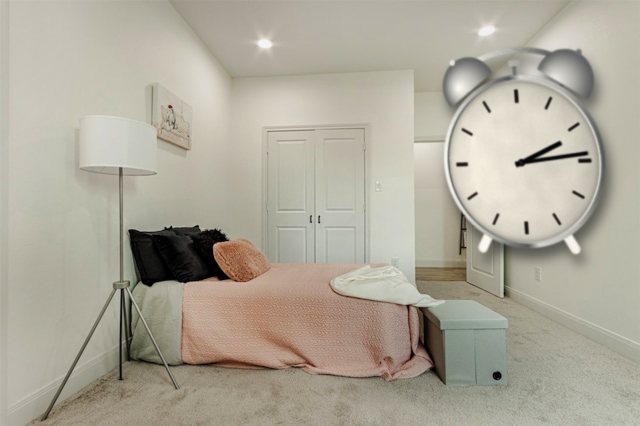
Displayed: 2 h 14 min
